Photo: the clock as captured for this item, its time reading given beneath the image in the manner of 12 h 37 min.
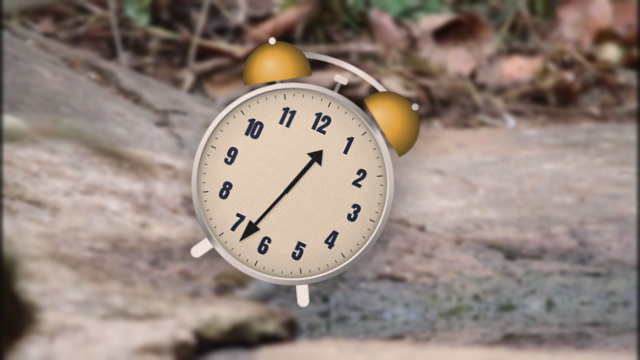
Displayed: 12 h 33 min
